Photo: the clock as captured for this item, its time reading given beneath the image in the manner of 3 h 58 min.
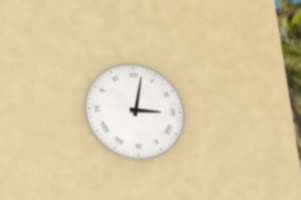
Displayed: 3 h 02 min
